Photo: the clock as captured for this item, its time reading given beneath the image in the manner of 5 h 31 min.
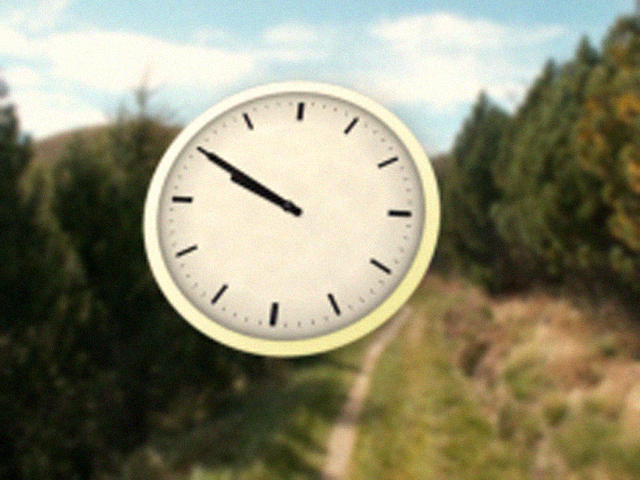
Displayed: 9 h 50 min
